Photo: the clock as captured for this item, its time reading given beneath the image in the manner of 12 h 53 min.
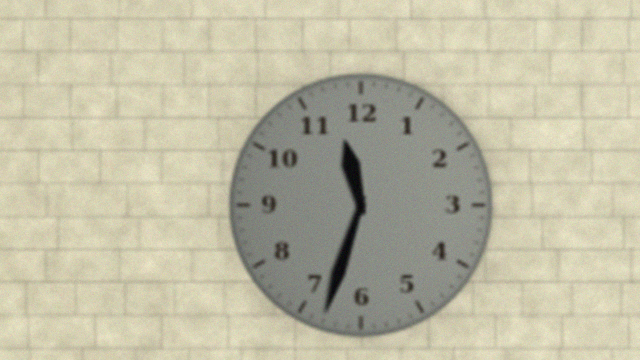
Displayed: 11 h 33 min
